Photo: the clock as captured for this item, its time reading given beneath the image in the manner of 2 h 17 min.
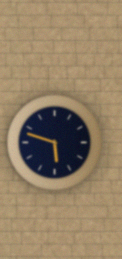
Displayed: 5 h 48 min
